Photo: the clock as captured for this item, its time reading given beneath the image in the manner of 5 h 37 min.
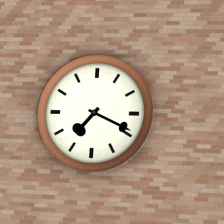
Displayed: 7 h 19 min
